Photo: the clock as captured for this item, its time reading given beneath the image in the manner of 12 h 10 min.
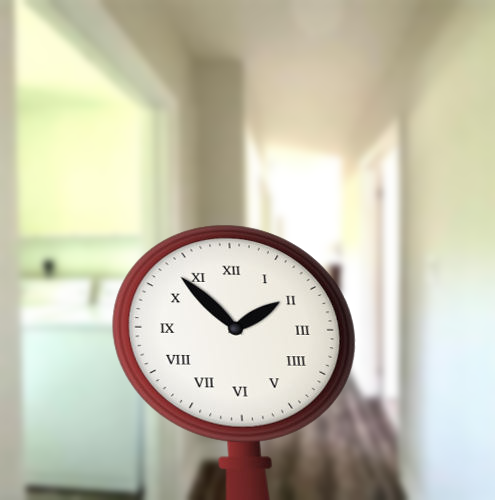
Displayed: 1 h 53 min
